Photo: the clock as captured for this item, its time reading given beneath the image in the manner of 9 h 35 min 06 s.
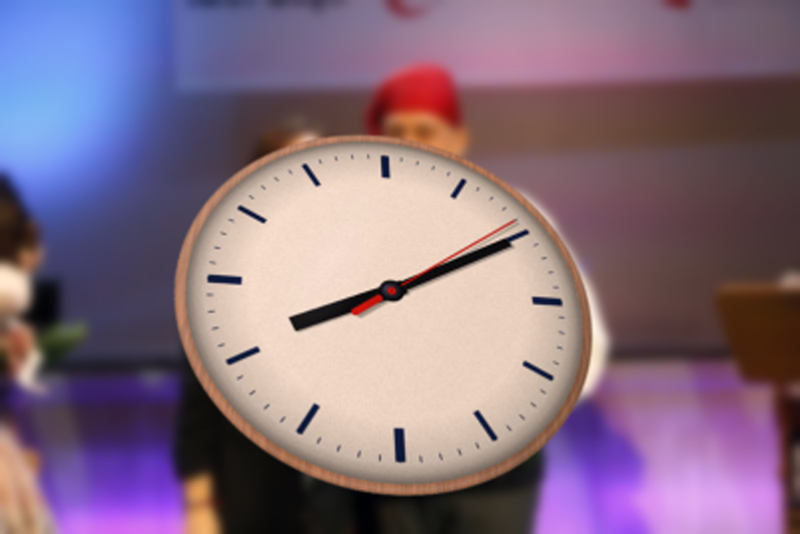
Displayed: 8 h 10 min 09 s
